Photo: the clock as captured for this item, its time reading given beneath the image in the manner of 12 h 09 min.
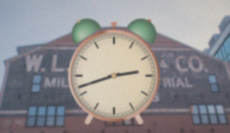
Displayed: 2 h 42 min
